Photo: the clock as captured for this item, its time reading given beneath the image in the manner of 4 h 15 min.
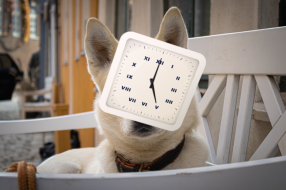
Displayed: 5 h 00 min
